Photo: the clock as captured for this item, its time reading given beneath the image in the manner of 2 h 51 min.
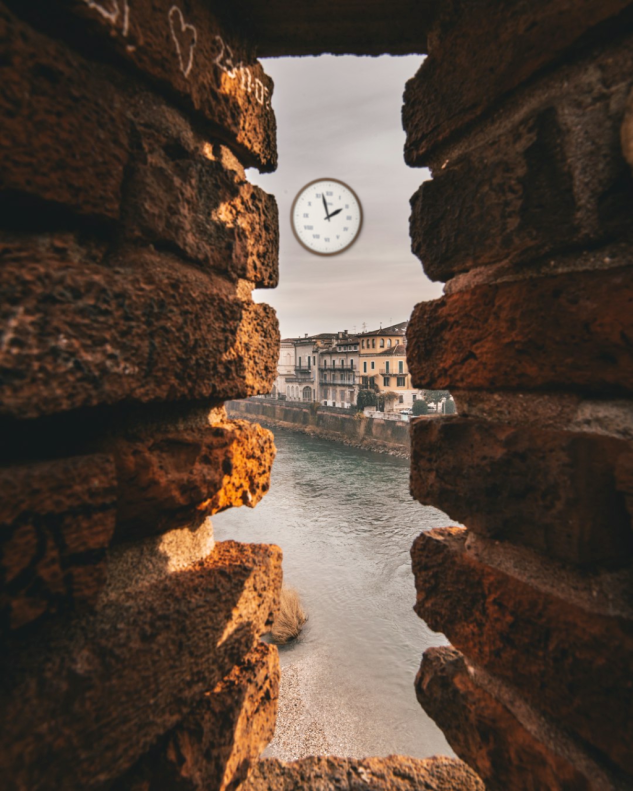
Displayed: 1 h 57 min
